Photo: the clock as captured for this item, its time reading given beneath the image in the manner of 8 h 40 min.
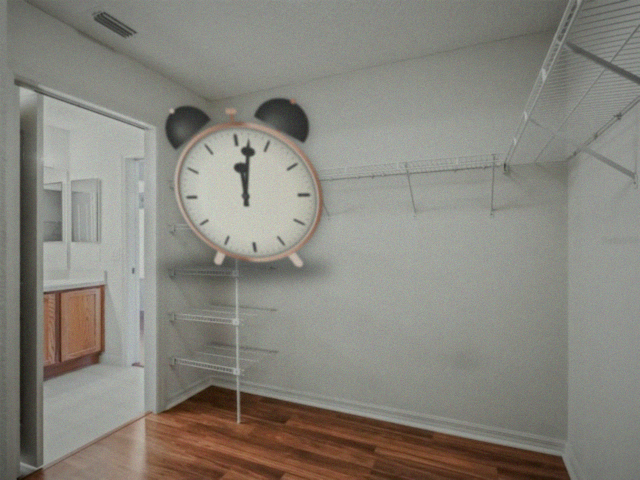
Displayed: 12 h 02 min
